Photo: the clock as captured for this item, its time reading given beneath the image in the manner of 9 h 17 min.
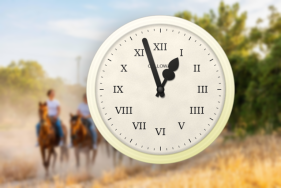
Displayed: 12 h 57 min
